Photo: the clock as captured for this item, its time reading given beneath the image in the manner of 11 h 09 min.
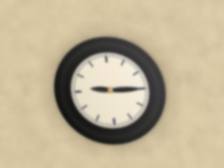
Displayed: 9 h 15 min
